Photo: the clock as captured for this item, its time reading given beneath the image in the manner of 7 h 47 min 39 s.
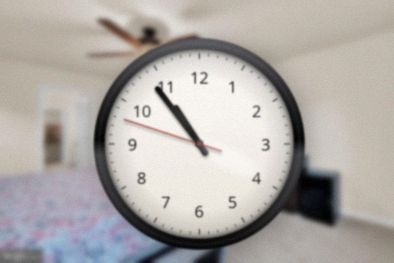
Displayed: 10 h 53 min 48 s
